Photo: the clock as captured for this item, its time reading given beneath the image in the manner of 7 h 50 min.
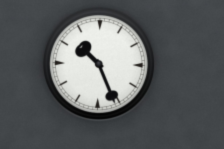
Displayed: 10 h 26 min
